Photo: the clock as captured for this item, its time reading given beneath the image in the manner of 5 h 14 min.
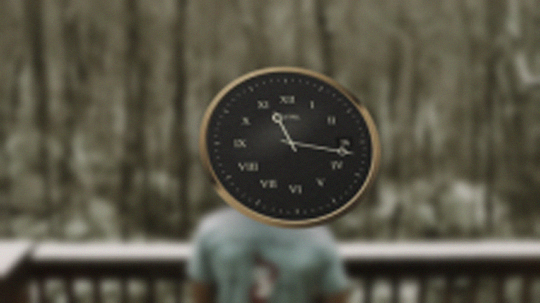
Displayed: 11 h 17 min
